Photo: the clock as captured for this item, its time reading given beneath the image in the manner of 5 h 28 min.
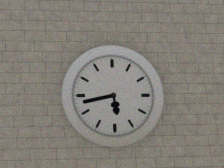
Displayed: 5 h 43 min
